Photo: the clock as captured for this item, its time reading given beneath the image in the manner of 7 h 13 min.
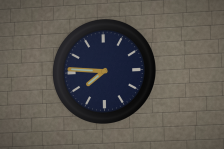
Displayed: 7 h 46 min
